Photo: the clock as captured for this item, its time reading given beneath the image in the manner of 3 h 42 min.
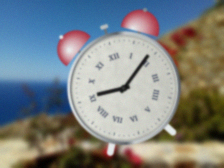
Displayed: 9 h 09 min
